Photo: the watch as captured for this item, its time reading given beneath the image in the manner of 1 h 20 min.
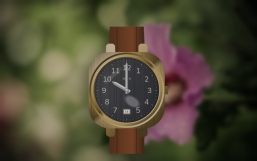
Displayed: 10 h 00 min
